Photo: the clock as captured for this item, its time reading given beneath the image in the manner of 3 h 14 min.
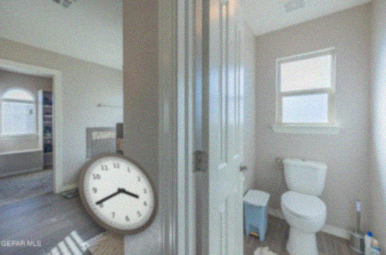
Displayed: 3 h 41 min
